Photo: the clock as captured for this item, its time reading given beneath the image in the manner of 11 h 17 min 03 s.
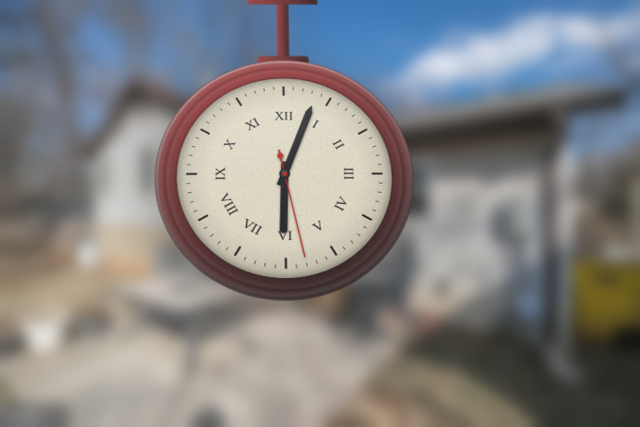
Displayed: 6 h 03 min 28 s
